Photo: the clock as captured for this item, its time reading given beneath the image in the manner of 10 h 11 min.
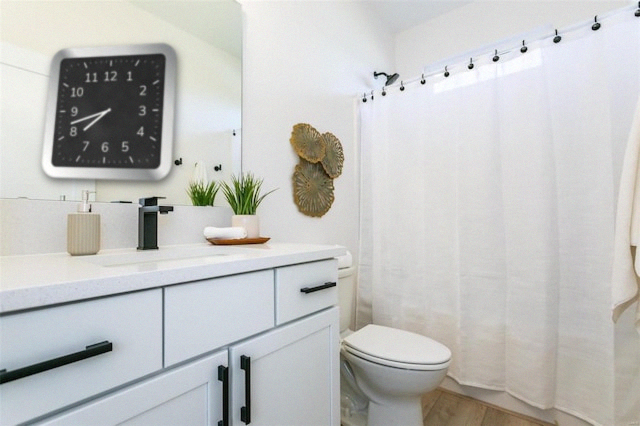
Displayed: 7 h 42 min
